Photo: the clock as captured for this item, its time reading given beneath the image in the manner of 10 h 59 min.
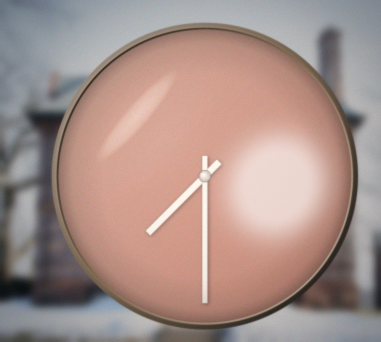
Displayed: 7 h 30 min
